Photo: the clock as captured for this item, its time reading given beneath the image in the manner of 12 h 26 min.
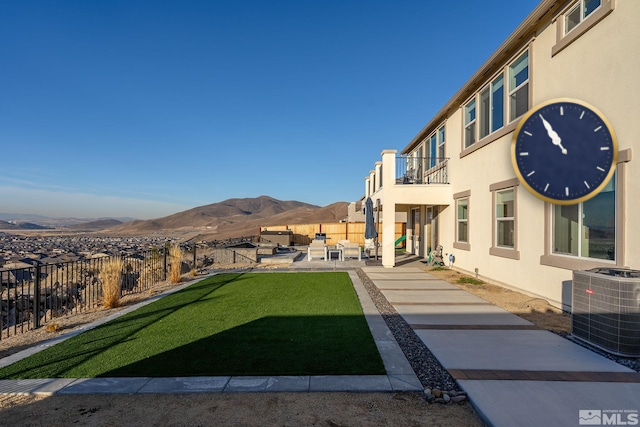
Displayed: 10 h 55 min
